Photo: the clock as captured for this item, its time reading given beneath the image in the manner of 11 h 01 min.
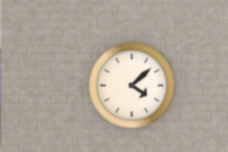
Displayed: 4 h 08 min
